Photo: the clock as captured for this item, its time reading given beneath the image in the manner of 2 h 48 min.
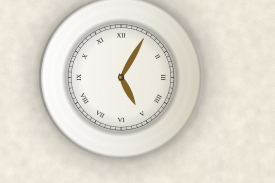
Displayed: 5 h 05 min
